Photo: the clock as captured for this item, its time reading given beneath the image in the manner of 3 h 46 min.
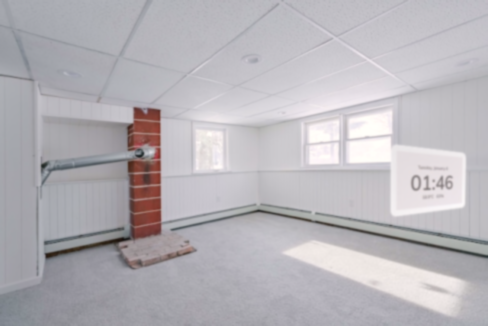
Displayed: 1 h 46 min
